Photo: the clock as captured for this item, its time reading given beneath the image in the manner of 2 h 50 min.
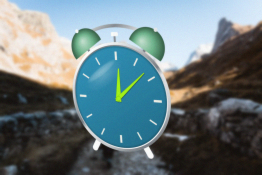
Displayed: 12 h 08 min
